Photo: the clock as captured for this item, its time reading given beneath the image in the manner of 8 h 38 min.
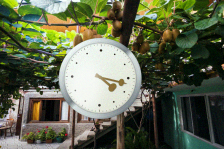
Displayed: 4 h 17 min
